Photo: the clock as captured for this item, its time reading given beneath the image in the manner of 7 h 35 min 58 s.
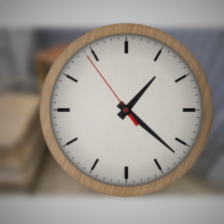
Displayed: 1 h 21 min 54 s
